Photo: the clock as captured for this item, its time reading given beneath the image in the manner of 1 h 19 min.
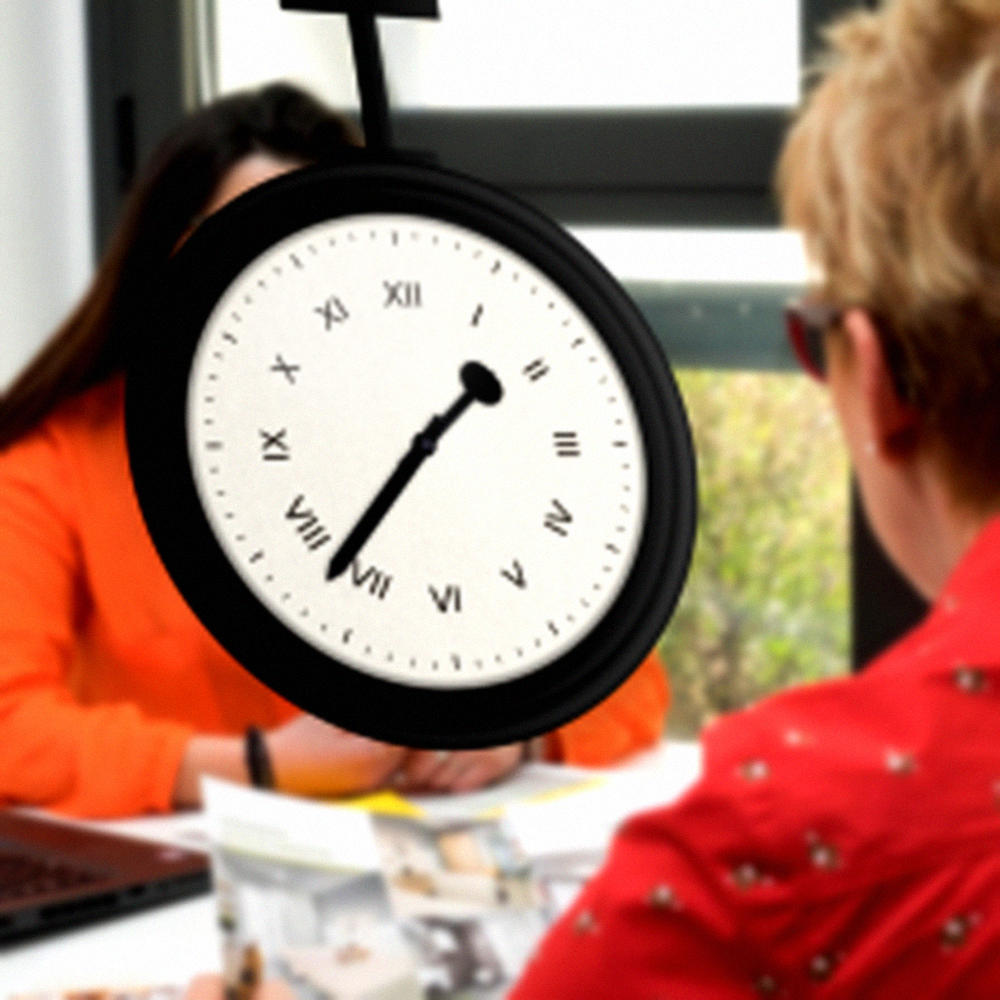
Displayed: 1 h 37 min
